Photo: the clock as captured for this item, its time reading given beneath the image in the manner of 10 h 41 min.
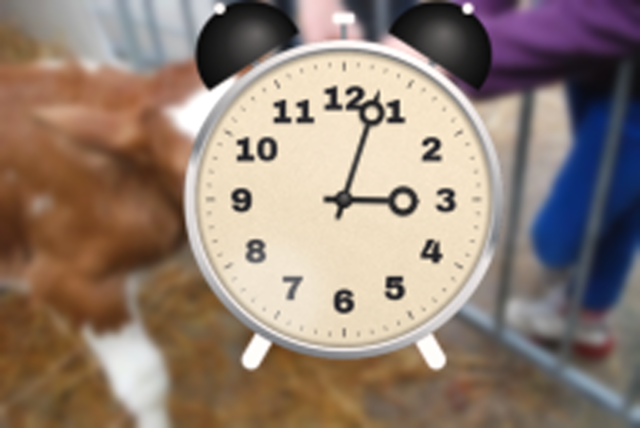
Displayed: 3 h 03 min
